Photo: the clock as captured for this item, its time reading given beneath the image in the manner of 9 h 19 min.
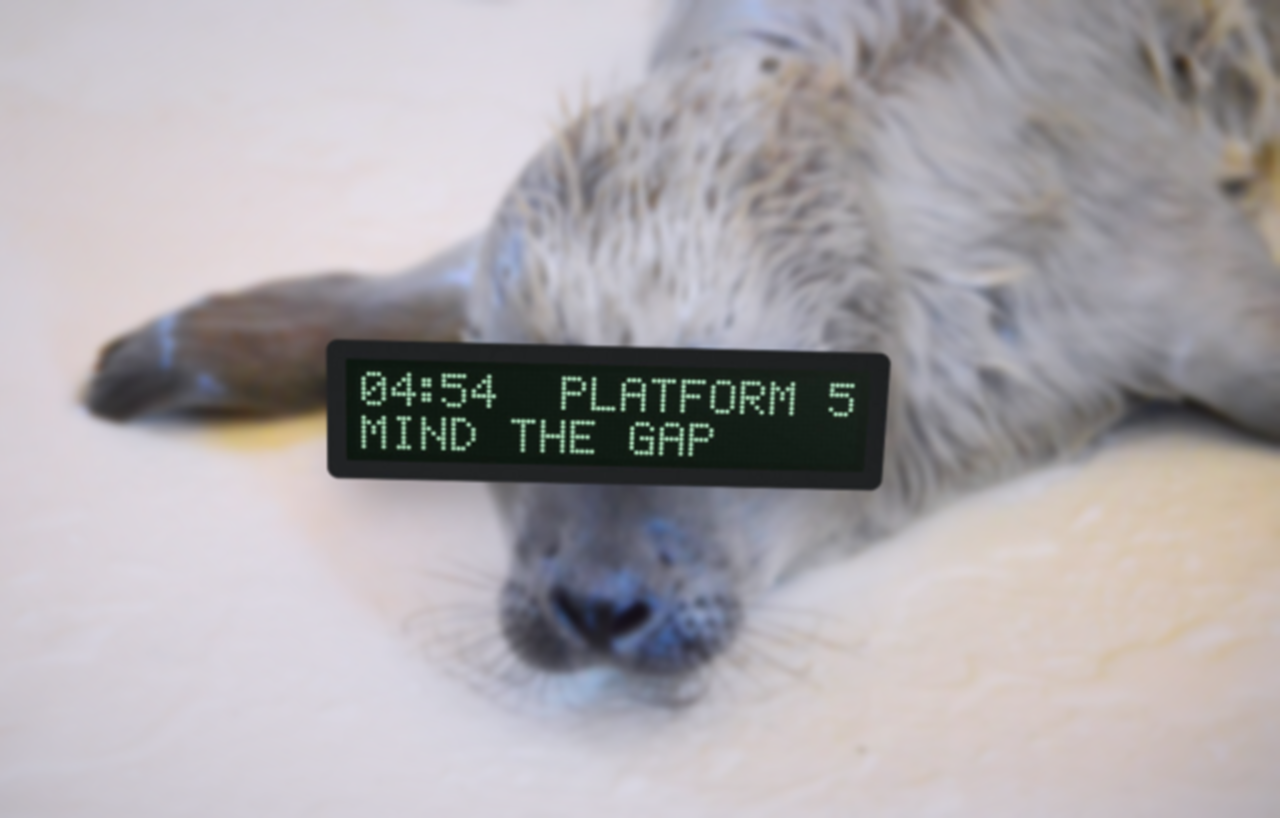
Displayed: 4 h 54 min
